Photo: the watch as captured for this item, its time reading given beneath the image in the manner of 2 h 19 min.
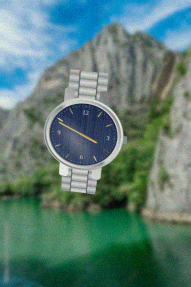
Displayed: 3 h 49 min
